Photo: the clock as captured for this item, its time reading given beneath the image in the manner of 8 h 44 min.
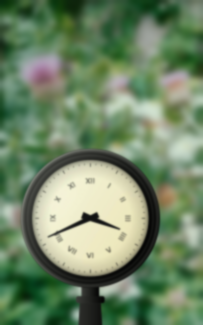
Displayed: 3 h 41 min
